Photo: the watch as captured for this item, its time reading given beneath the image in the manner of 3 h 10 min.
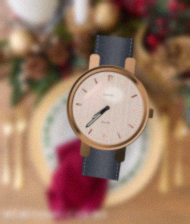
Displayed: 7 h 37 min
